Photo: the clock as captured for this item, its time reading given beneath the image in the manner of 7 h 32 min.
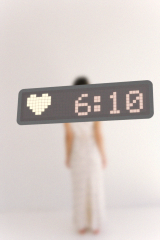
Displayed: 6 h 10 min
